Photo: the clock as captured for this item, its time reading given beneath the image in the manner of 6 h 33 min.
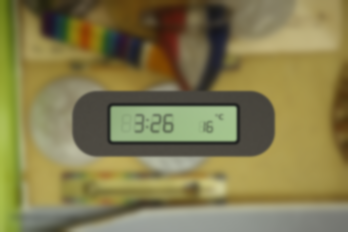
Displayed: 3 h 26 min
